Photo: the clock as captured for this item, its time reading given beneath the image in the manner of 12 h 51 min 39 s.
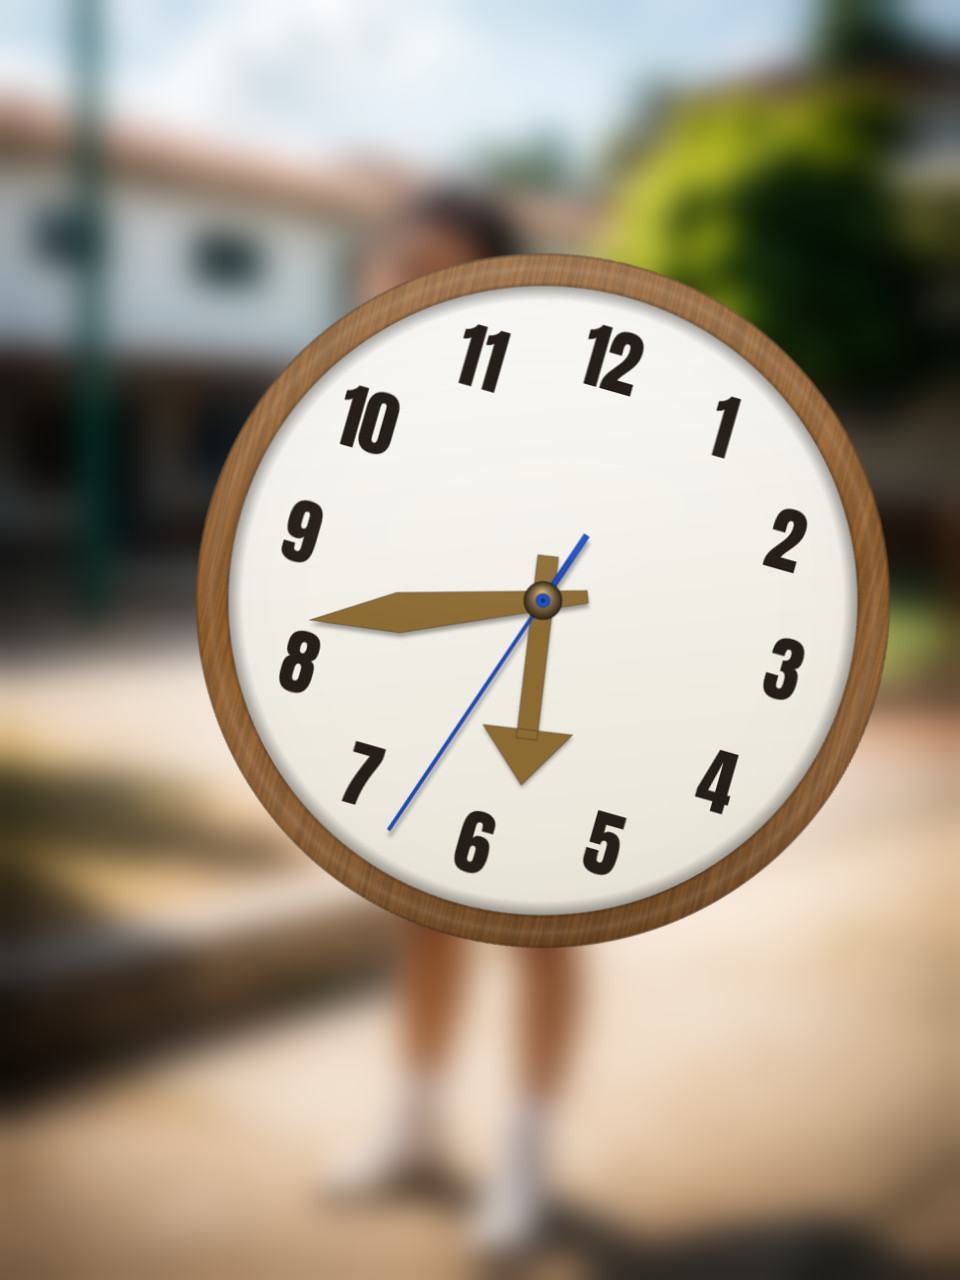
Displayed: 5 h 41 min 33 s
